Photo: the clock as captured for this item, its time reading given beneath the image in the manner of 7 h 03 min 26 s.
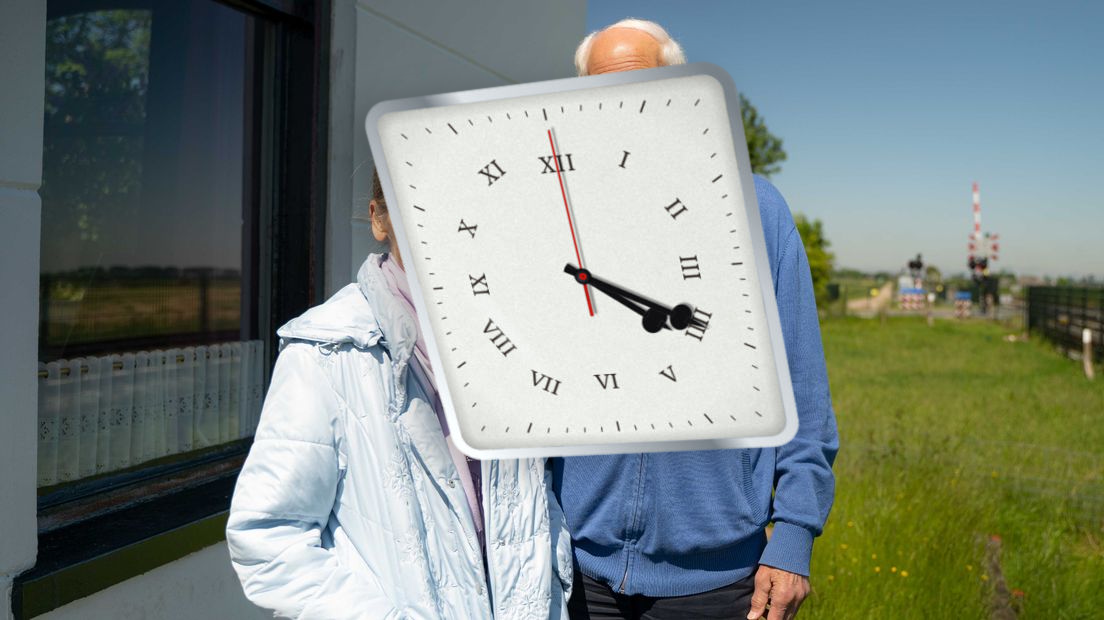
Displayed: 4 h 20 min 00 s
